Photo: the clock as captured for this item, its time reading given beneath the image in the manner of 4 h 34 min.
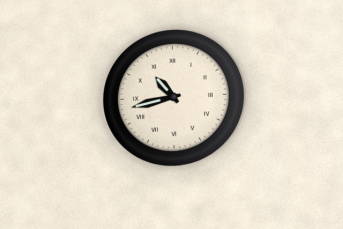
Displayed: 10 h 43 min
